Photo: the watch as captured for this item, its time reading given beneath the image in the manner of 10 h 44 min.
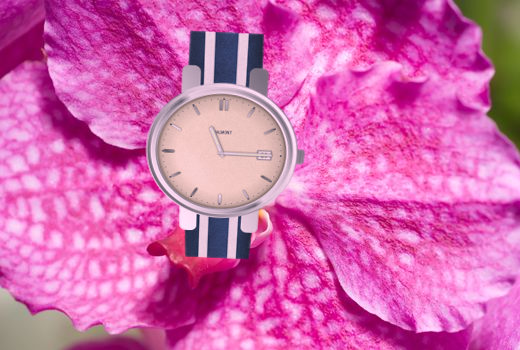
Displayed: 11 h 15 min
